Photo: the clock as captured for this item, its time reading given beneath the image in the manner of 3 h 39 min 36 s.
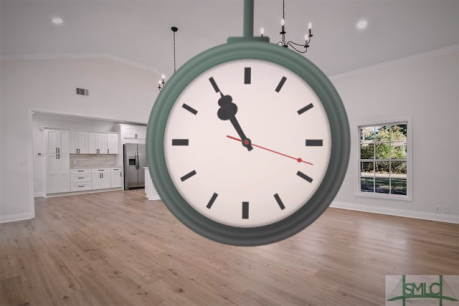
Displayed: 10 h 55 min 18 s
